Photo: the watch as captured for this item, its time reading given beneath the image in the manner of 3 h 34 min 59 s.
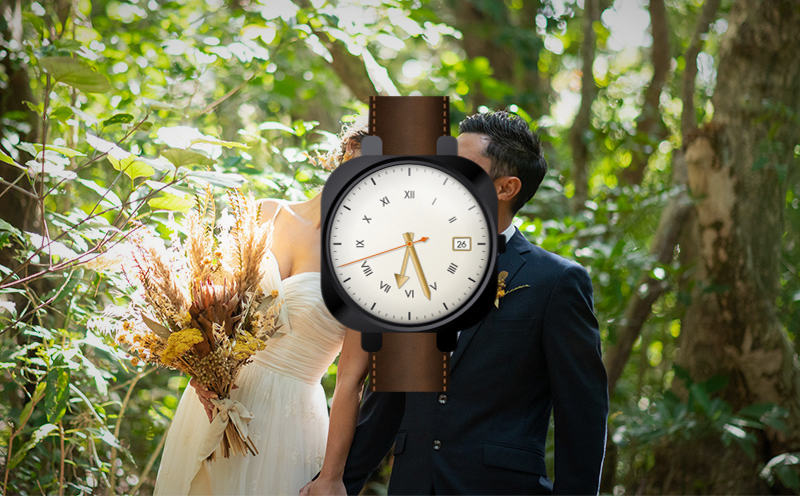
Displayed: 6 h 26 min 42 s
